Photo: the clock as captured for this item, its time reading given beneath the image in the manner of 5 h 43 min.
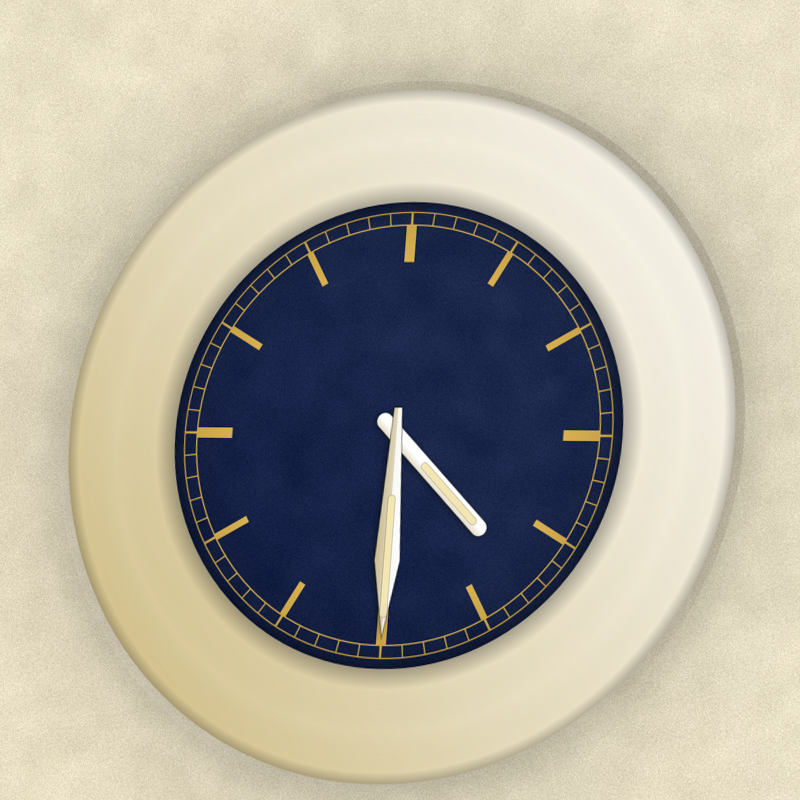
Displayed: 4 h 30 min
